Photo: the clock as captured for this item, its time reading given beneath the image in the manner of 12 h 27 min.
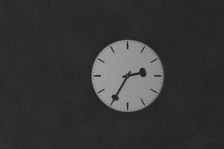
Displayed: 2 h 35 min
